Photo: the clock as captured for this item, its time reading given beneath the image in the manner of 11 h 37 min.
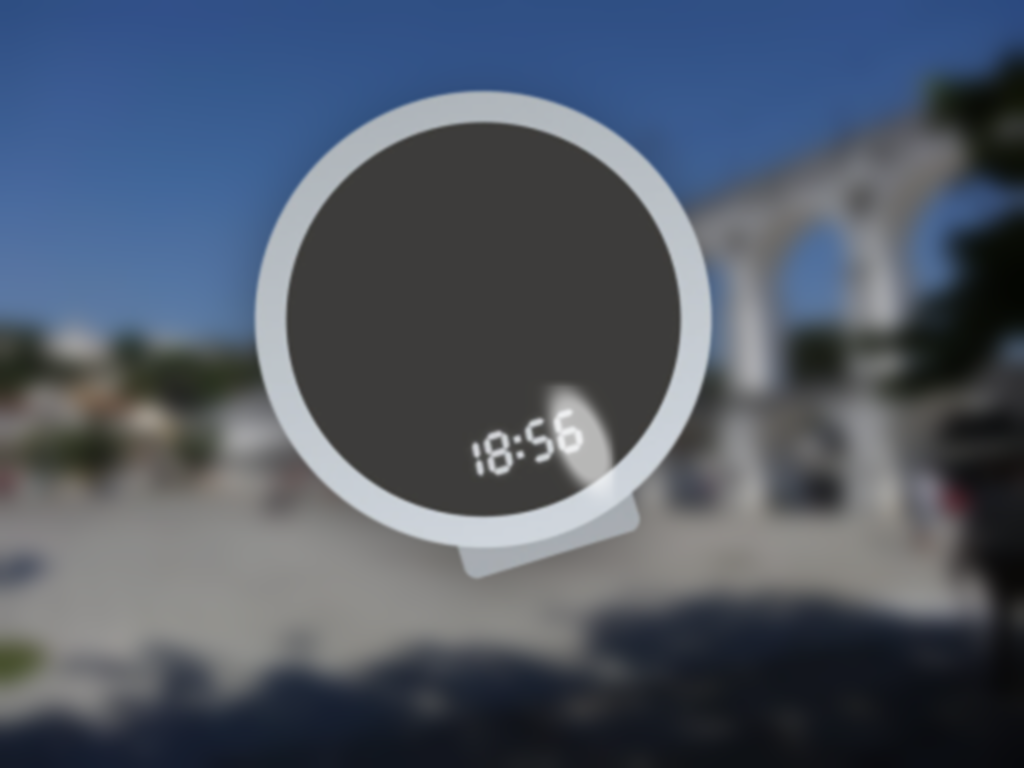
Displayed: 18 h 56 min
